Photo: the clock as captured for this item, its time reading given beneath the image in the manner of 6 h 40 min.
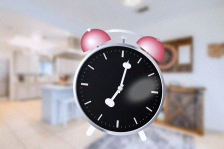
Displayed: 7 h 02 min
